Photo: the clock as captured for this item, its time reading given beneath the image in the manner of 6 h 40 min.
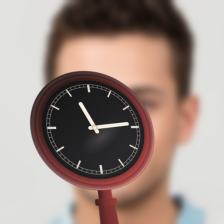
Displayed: 11 h 14 min
